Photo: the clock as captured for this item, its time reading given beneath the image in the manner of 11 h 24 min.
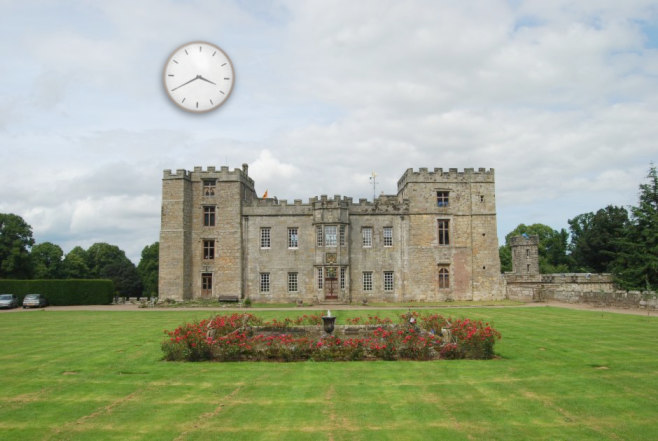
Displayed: 3 h 40 min
